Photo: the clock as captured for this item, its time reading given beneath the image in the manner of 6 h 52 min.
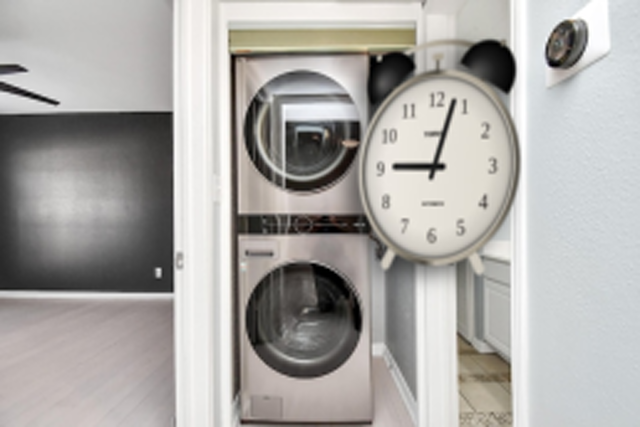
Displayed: 9 h 03 min
